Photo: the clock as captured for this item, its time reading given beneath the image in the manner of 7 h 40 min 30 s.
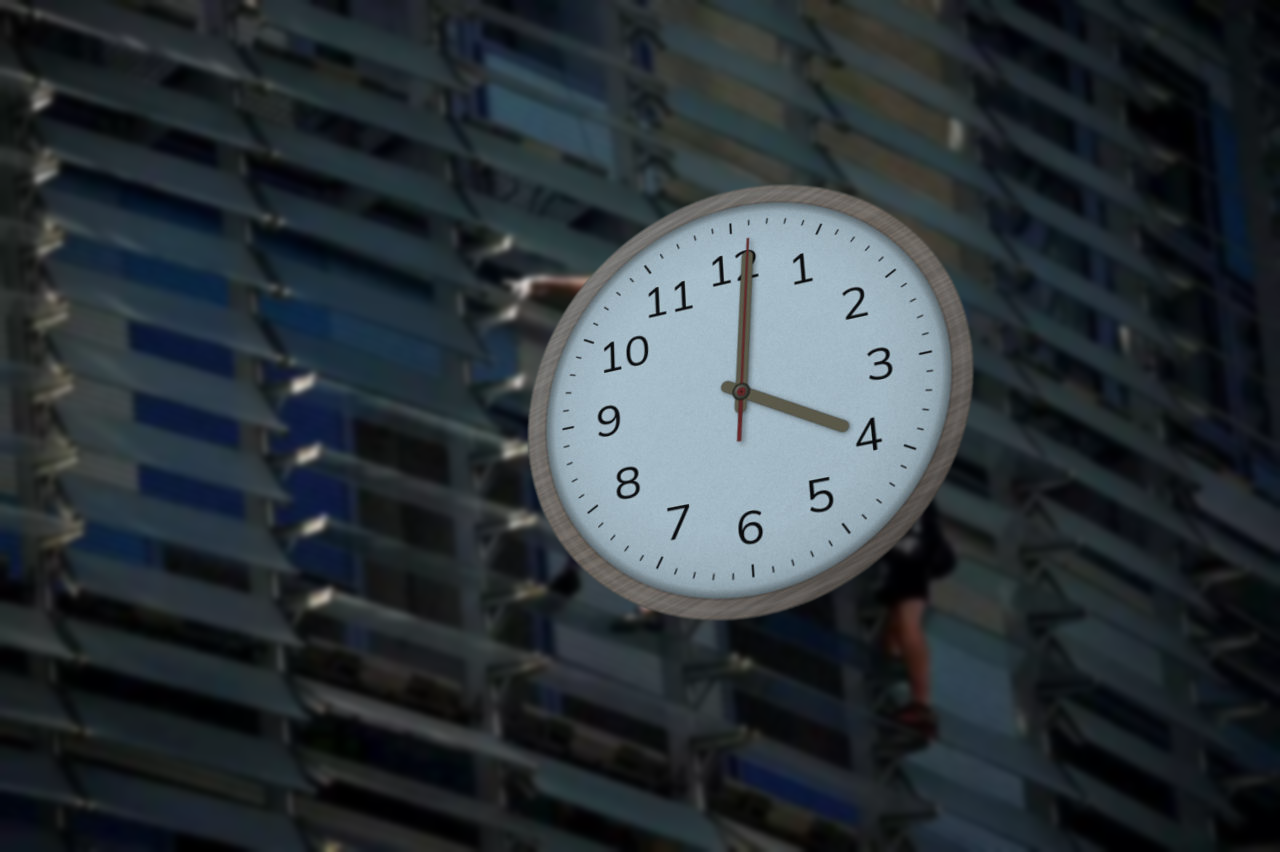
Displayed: 4 h 01 min 01 s
